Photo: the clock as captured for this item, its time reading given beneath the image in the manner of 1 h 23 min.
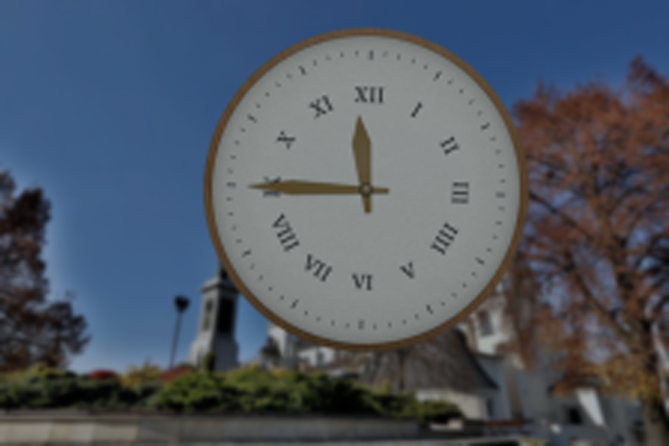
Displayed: 11 h 45 min
